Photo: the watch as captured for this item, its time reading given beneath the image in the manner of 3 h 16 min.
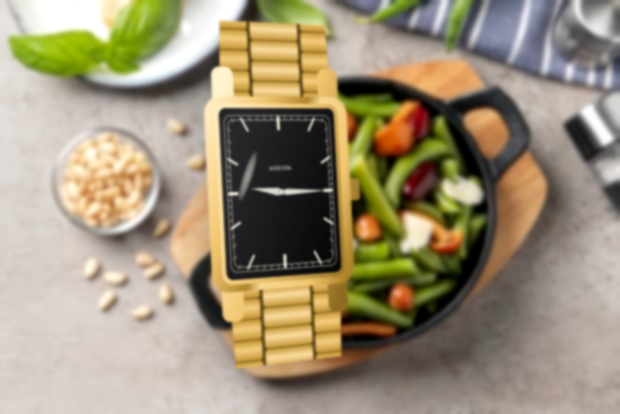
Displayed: 9 h 15 min
